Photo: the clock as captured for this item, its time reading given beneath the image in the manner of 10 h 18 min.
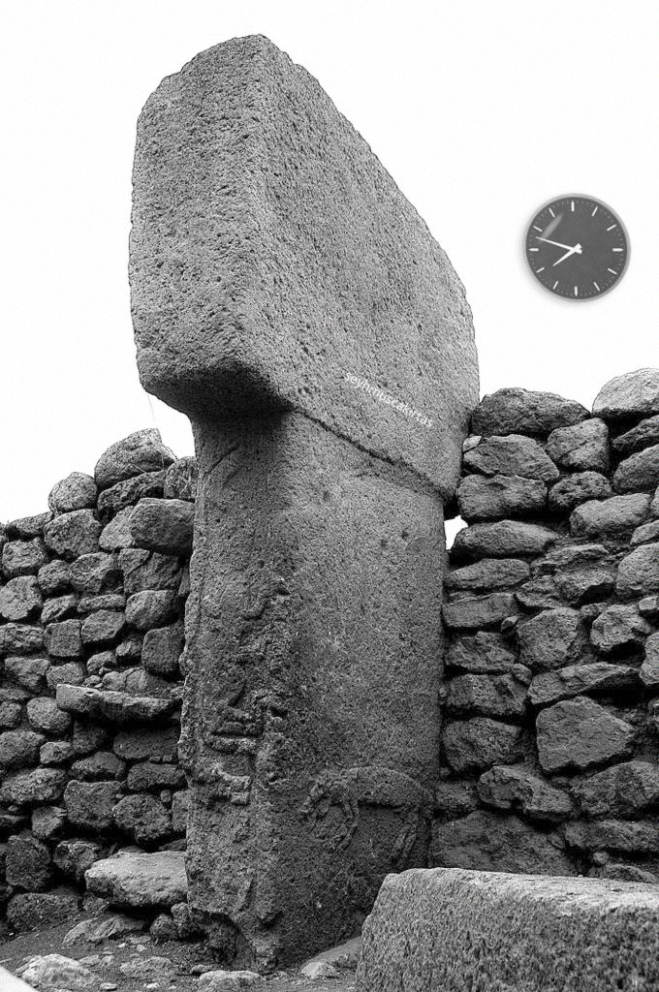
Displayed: 7 h 48 min
